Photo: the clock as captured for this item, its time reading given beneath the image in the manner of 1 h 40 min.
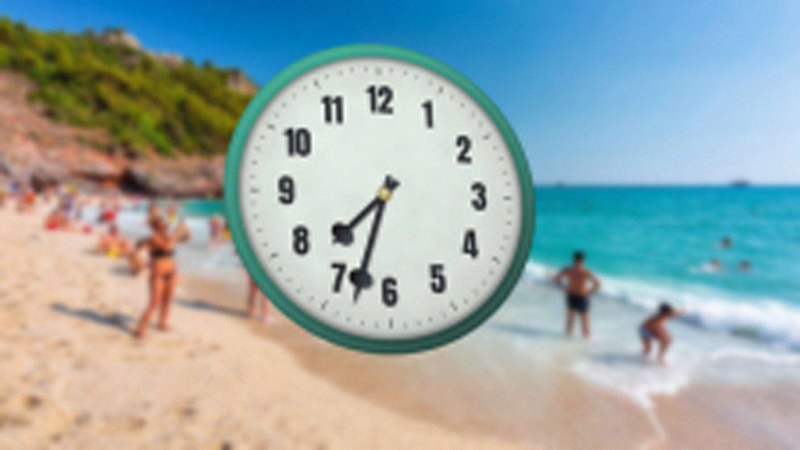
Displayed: 7 h 33 min
